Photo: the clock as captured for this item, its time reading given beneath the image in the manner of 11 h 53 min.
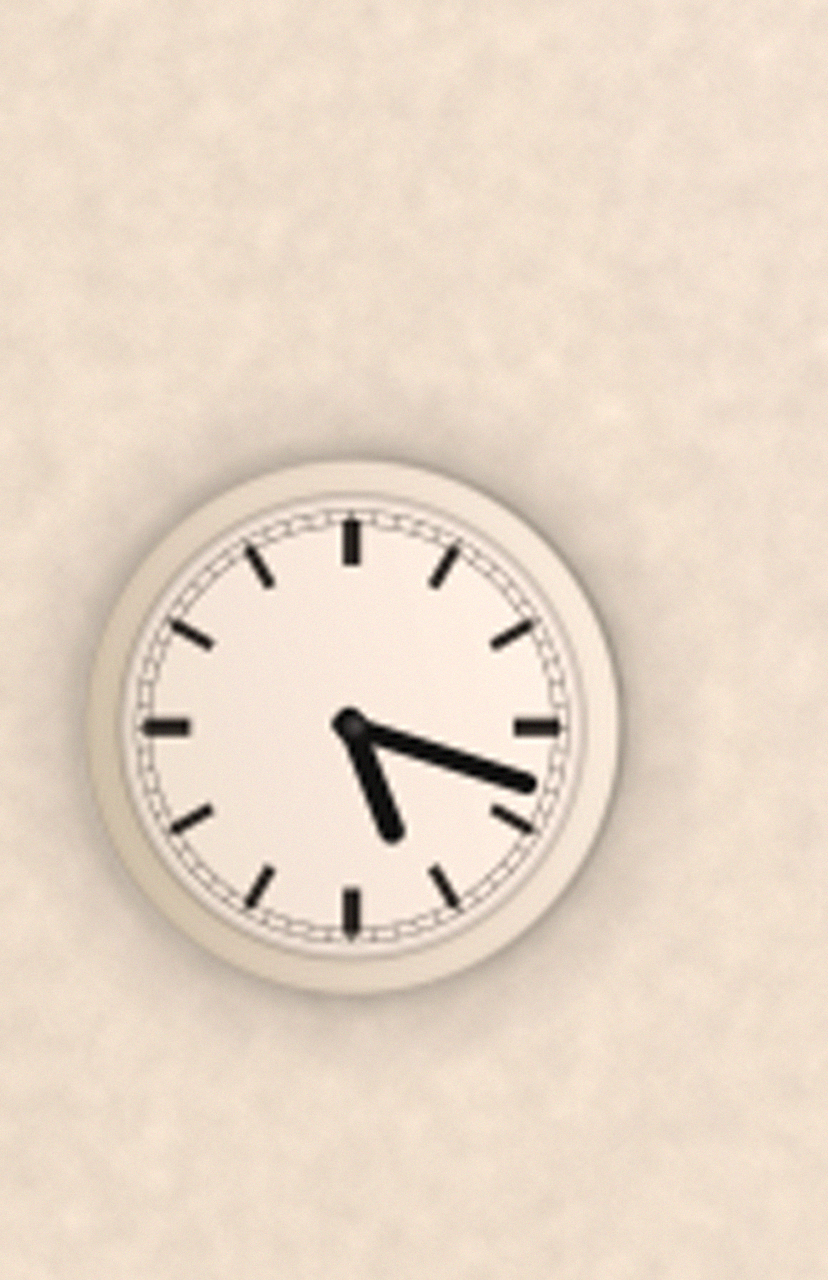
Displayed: 5 h 18 min
